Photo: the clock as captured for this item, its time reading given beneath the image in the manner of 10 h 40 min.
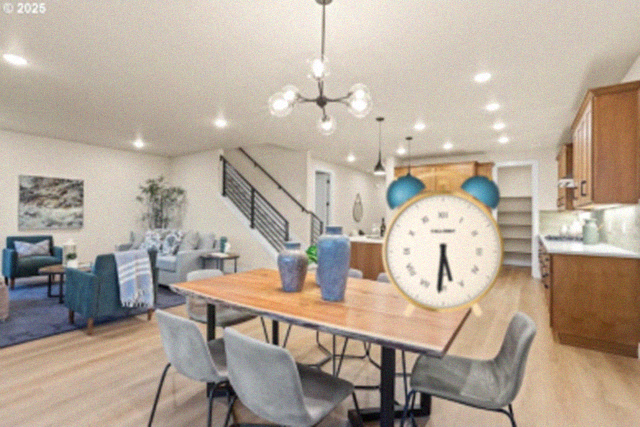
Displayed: 5 h 31 min
